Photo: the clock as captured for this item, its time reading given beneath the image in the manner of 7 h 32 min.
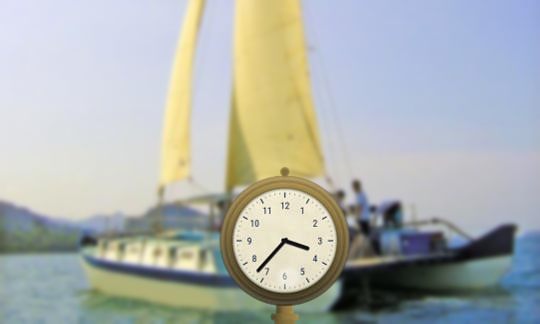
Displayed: 3 h 37 min
